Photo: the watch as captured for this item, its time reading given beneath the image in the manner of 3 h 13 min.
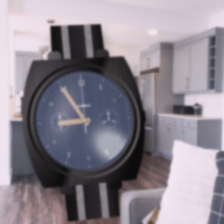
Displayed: 8 h 55 min
